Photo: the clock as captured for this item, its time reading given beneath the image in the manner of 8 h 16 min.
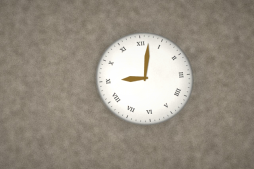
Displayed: 9 h 02 min
